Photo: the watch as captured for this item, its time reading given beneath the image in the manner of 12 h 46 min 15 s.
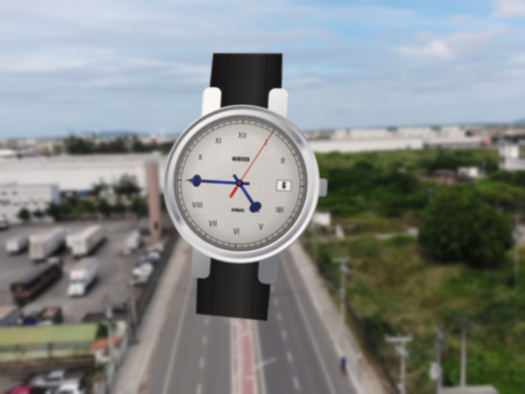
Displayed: 4 h 45 min 05 s
